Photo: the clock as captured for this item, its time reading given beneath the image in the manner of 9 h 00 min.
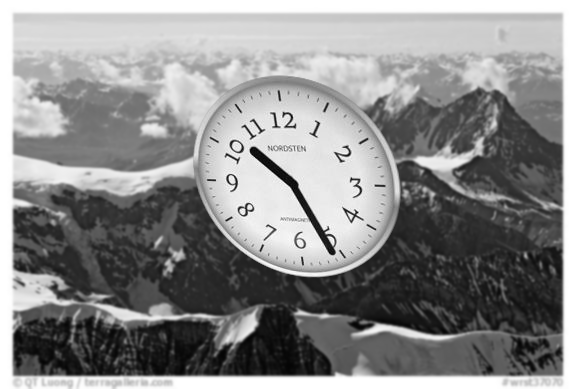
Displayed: 10 h 26 min
